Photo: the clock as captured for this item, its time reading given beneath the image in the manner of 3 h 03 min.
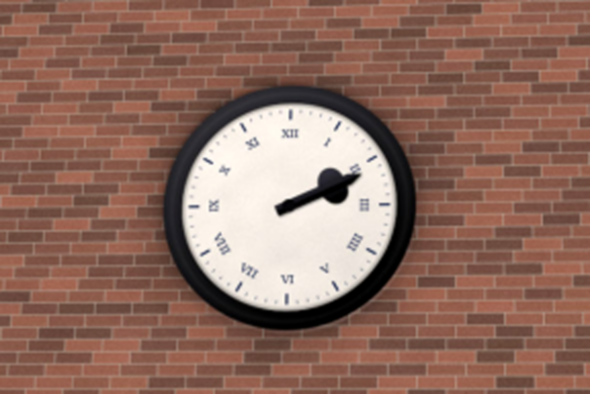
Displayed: 2 h 11 min
